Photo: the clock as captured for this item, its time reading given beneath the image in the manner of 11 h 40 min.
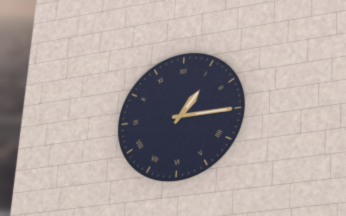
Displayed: 1 h 15 min
